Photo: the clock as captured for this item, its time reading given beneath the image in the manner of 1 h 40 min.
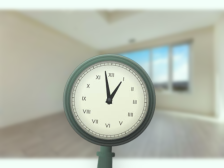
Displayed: 12 h 58 min
